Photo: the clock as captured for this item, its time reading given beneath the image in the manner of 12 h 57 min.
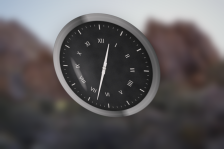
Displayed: 12 h 33 min
